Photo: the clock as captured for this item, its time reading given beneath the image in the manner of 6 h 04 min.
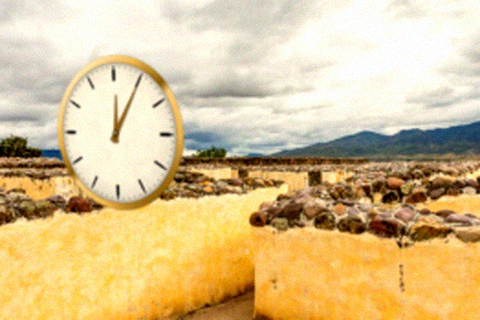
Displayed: 12 h 05 min
